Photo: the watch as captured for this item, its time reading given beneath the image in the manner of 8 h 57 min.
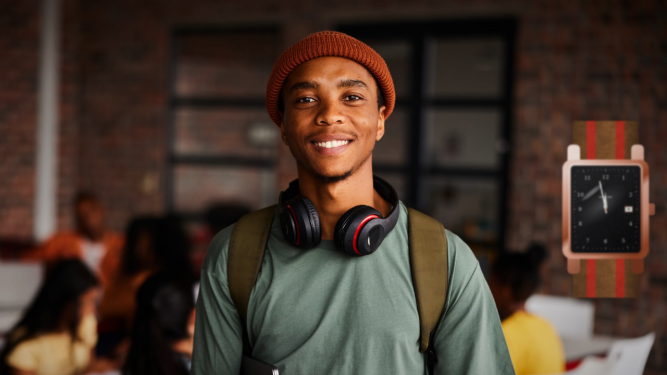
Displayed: 11 h 58 min
